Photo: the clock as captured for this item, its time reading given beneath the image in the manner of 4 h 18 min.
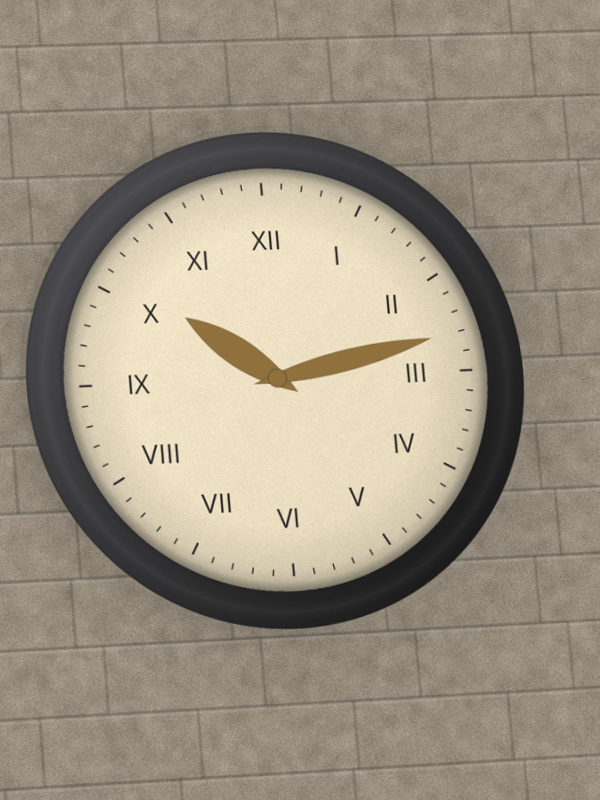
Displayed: 10 h 13 min
